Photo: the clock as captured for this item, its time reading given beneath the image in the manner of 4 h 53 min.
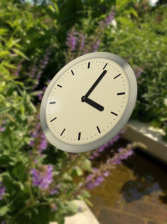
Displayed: 4 h 06 min
